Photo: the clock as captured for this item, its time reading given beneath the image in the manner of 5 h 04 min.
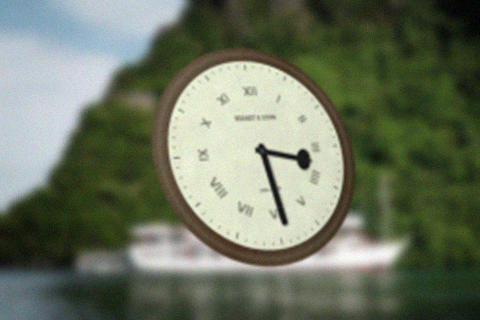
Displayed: 3 h 29 min
